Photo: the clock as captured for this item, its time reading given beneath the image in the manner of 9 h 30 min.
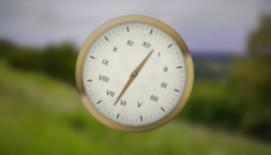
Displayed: 12 h 32 min
